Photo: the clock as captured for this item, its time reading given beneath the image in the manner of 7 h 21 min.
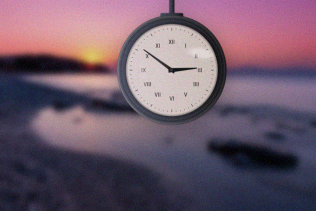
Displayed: 2 h 51 min
